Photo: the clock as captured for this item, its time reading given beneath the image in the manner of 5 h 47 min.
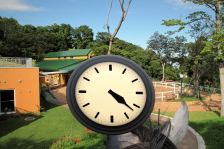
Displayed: 4 h 22 min
